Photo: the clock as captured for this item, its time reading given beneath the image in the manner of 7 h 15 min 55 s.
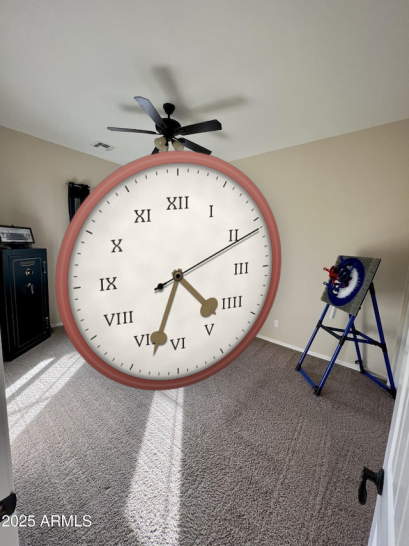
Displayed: 4 h 33 min 11 s
